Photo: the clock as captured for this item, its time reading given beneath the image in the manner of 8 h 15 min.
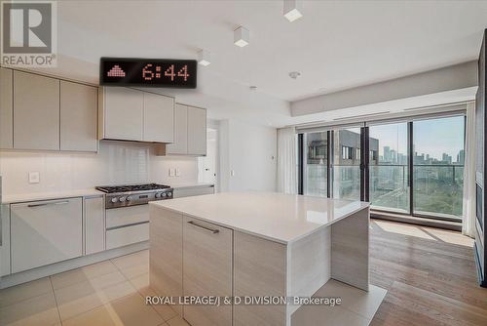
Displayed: 6 h 44 min
